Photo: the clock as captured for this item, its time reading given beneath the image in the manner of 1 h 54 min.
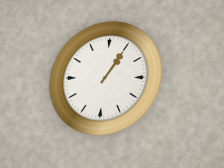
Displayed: 1 h 05 min
